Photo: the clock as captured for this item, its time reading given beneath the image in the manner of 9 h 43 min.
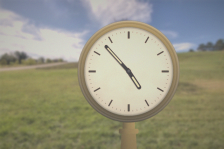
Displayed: 4 h 53 min
